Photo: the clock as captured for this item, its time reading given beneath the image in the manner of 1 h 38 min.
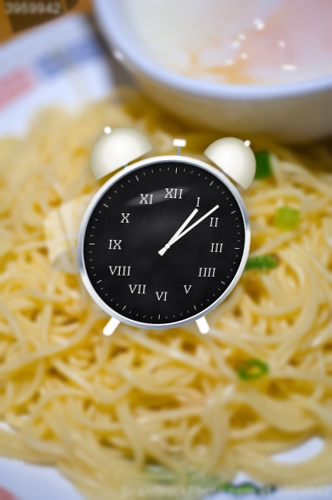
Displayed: 1 h 08 min
